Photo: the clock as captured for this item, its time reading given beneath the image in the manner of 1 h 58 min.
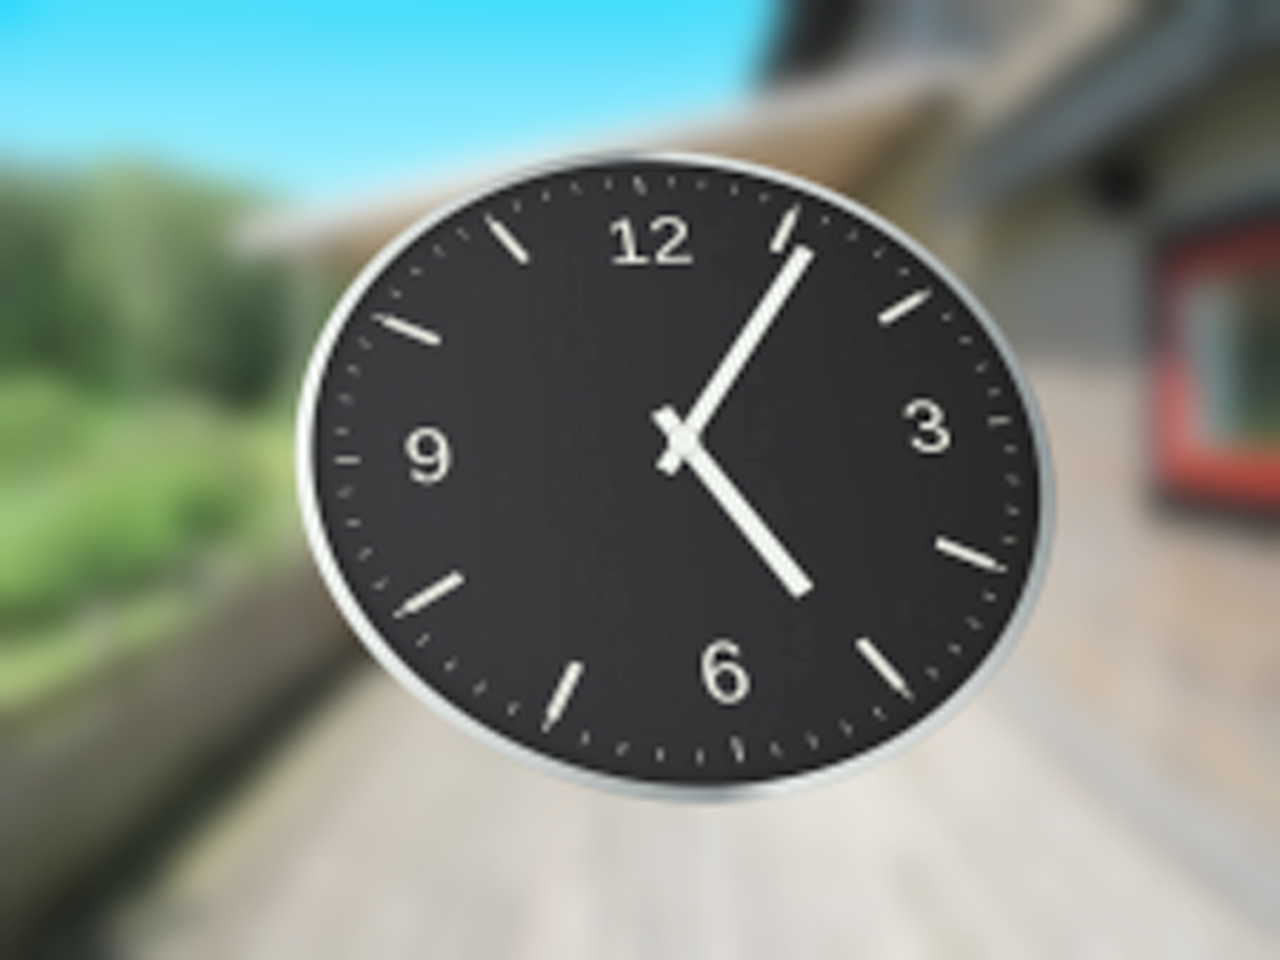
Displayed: 5 h 06 min
